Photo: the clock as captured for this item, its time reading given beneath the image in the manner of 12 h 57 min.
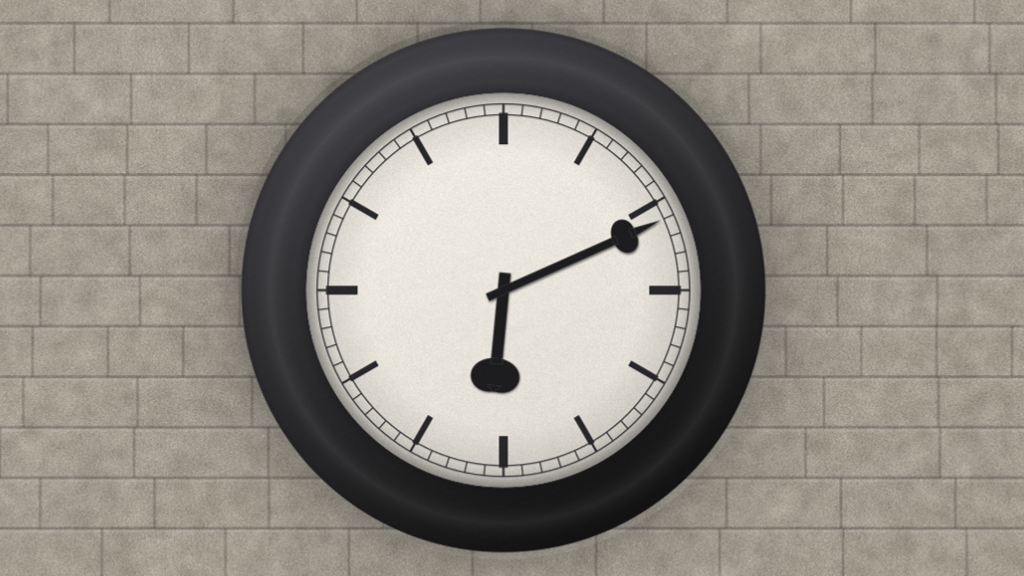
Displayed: 6 h 11 min
